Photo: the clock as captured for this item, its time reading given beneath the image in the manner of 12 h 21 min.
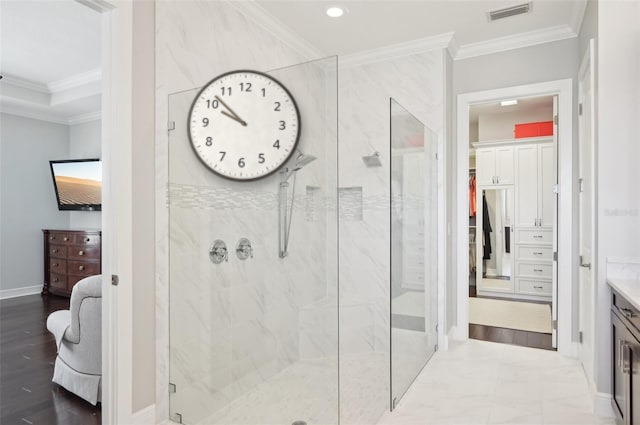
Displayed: 9 h 52 min
